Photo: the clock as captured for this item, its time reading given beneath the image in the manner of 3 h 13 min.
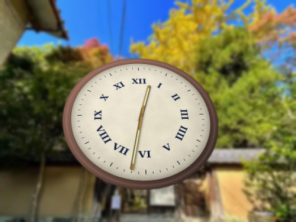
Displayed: 12 h 32 min
